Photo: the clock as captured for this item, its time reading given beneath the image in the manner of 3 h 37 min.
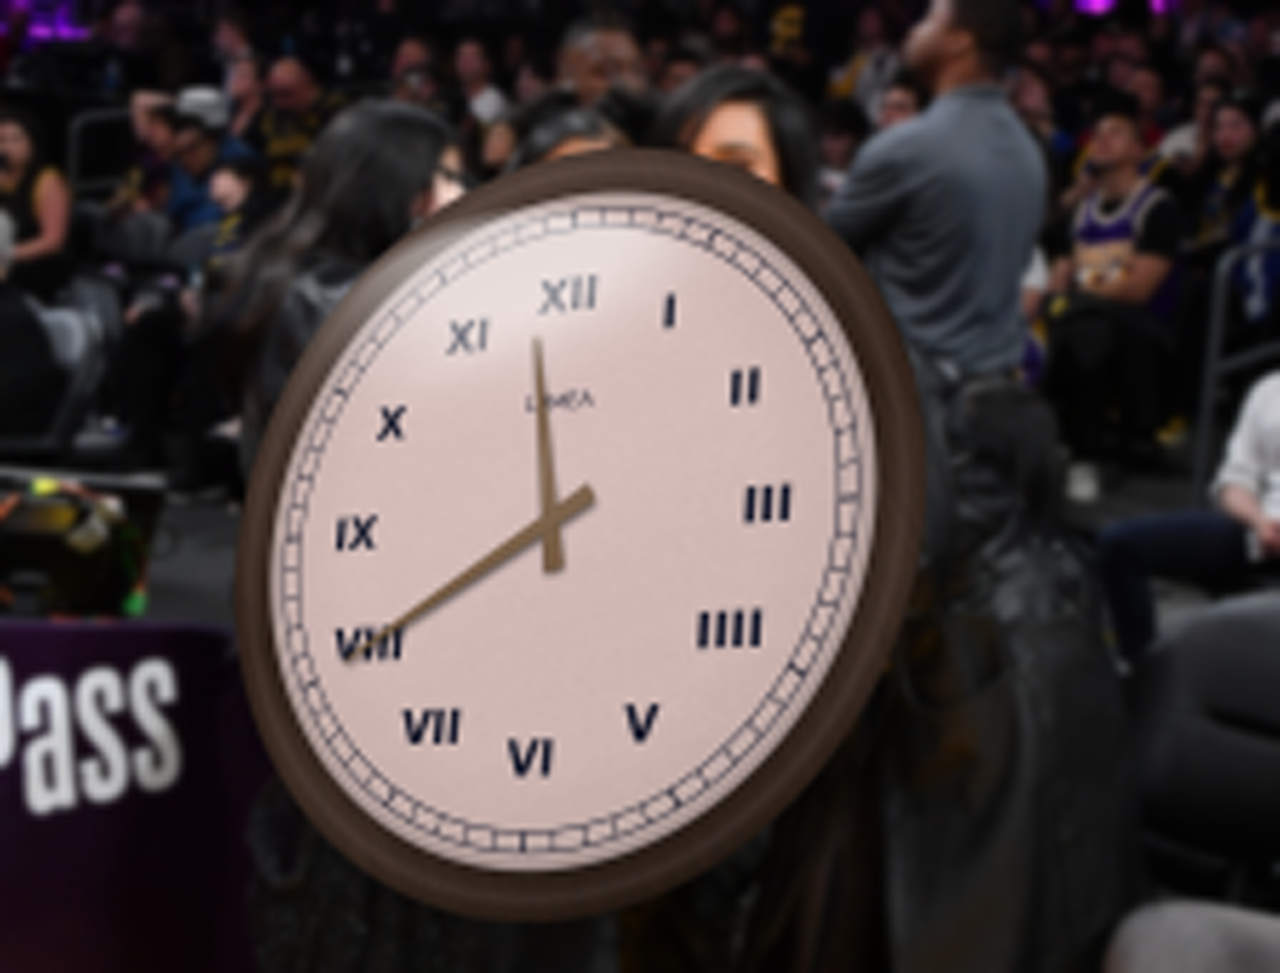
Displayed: 11 h 40 min
